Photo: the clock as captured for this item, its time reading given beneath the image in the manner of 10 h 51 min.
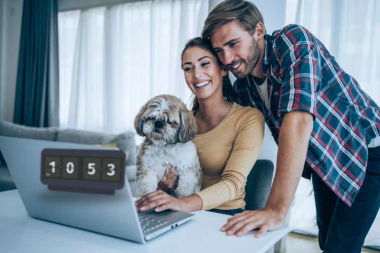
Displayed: 10 h 53 min
